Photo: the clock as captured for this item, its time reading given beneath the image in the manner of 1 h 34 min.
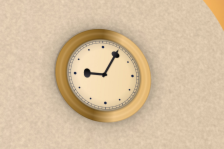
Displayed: 9 h 05 min
